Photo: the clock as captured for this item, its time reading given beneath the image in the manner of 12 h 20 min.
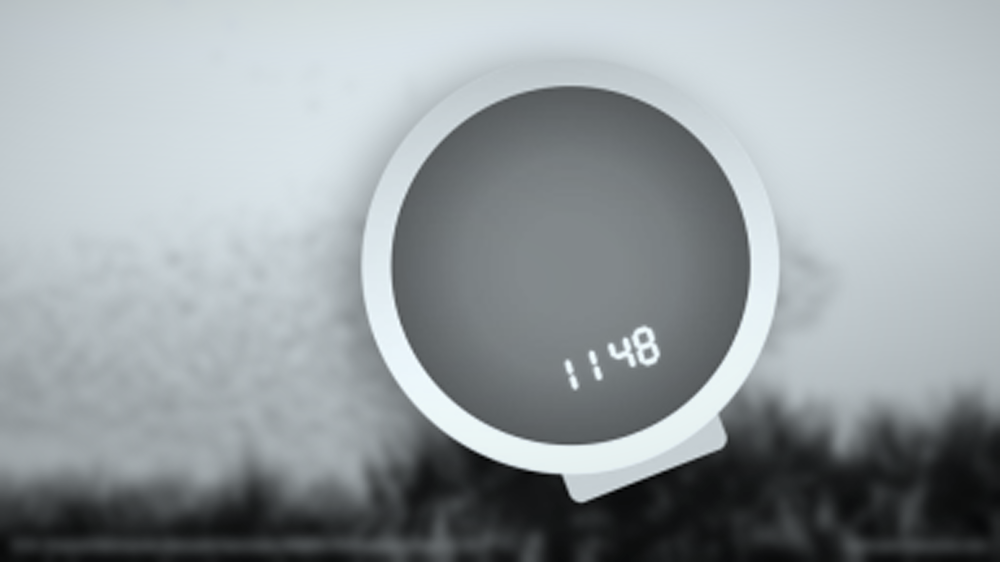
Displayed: 11 h 48 min
